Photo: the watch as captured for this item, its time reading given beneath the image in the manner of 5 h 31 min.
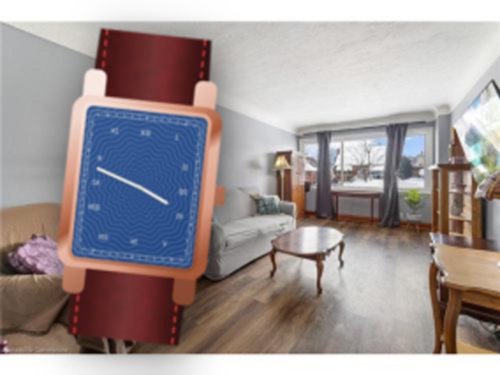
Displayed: 3 h 48 min
